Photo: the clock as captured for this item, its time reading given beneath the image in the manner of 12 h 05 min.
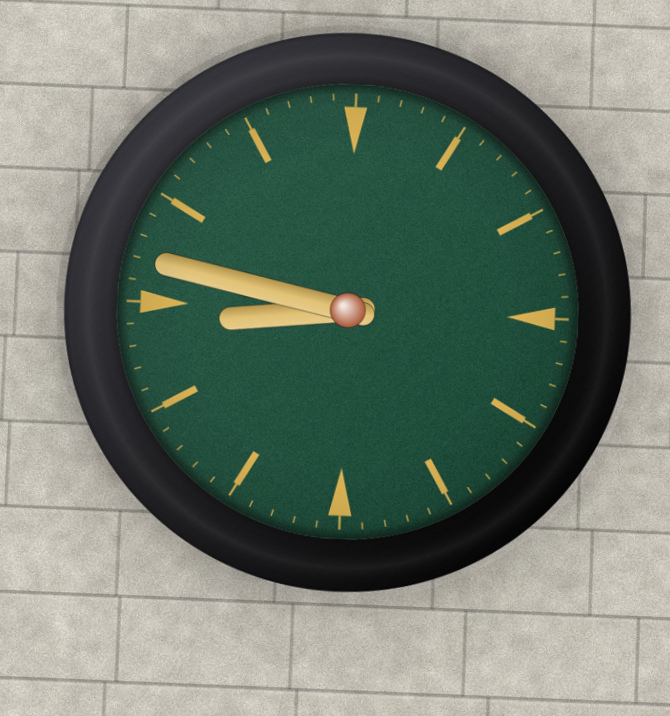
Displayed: 8 h 47 min
